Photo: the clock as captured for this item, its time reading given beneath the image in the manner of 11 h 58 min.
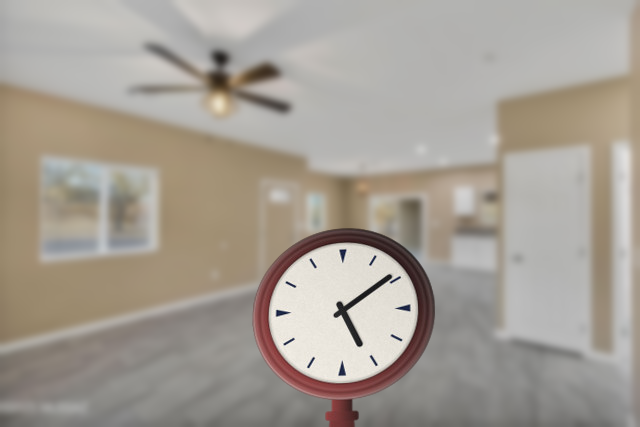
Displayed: 5 h 09 min
